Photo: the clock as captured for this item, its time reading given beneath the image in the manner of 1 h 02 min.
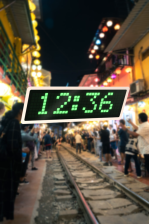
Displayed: 12 h 36 min
